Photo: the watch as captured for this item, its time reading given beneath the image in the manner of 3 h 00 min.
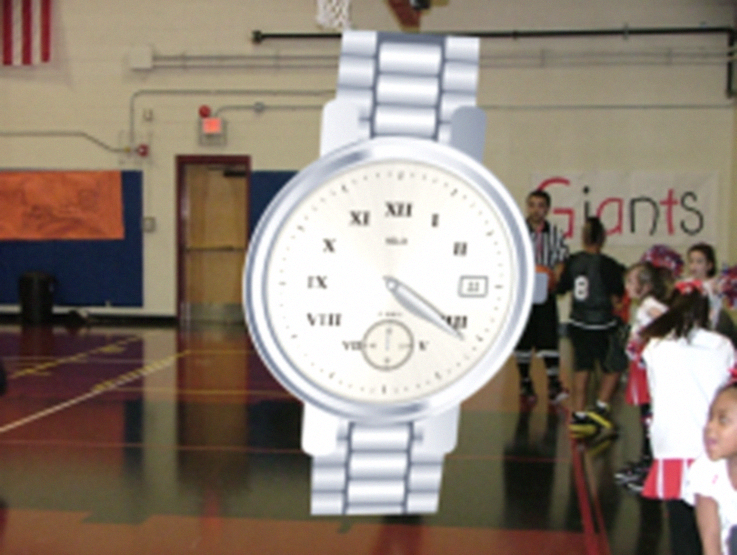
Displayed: 4 h 21 min
